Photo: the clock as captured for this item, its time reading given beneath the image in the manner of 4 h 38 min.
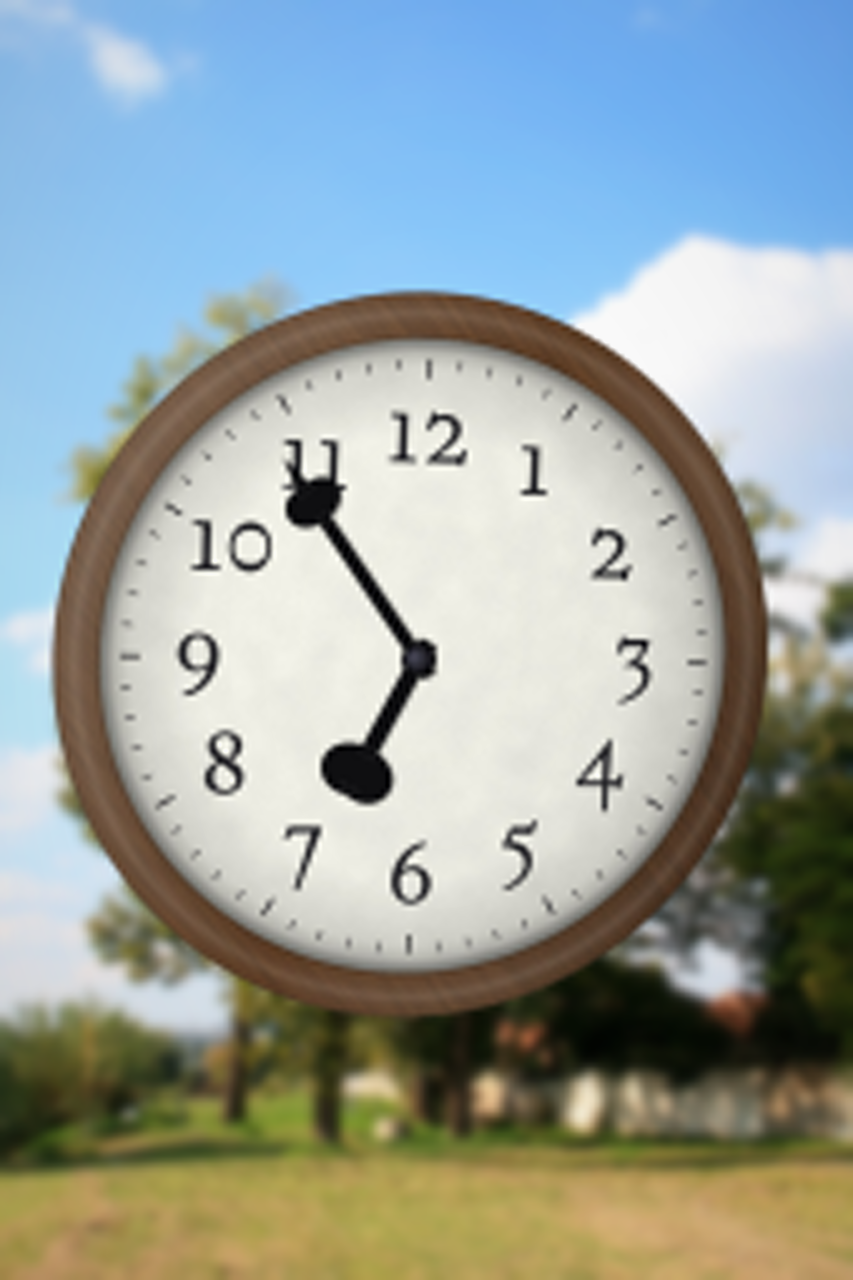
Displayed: 6 h 54 min
